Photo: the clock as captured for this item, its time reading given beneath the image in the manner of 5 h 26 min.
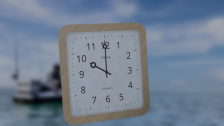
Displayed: 10 h 00 min
